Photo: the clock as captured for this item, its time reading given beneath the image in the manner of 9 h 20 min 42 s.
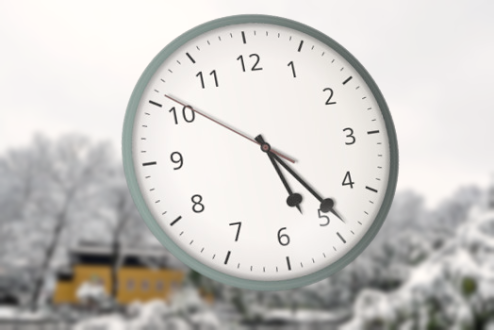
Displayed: 5 h 23 min 51 s
